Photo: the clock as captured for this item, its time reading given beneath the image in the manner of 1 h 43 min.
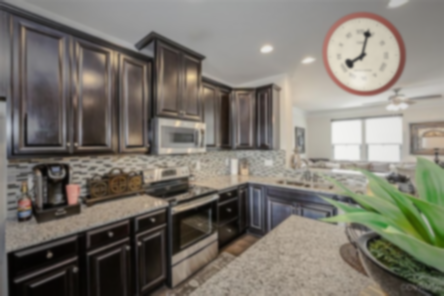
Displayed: 8 h 03 min
